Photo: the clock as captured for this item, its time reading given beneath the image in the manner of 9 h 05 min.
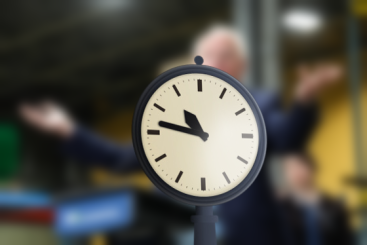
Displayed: 10 h 47 min
